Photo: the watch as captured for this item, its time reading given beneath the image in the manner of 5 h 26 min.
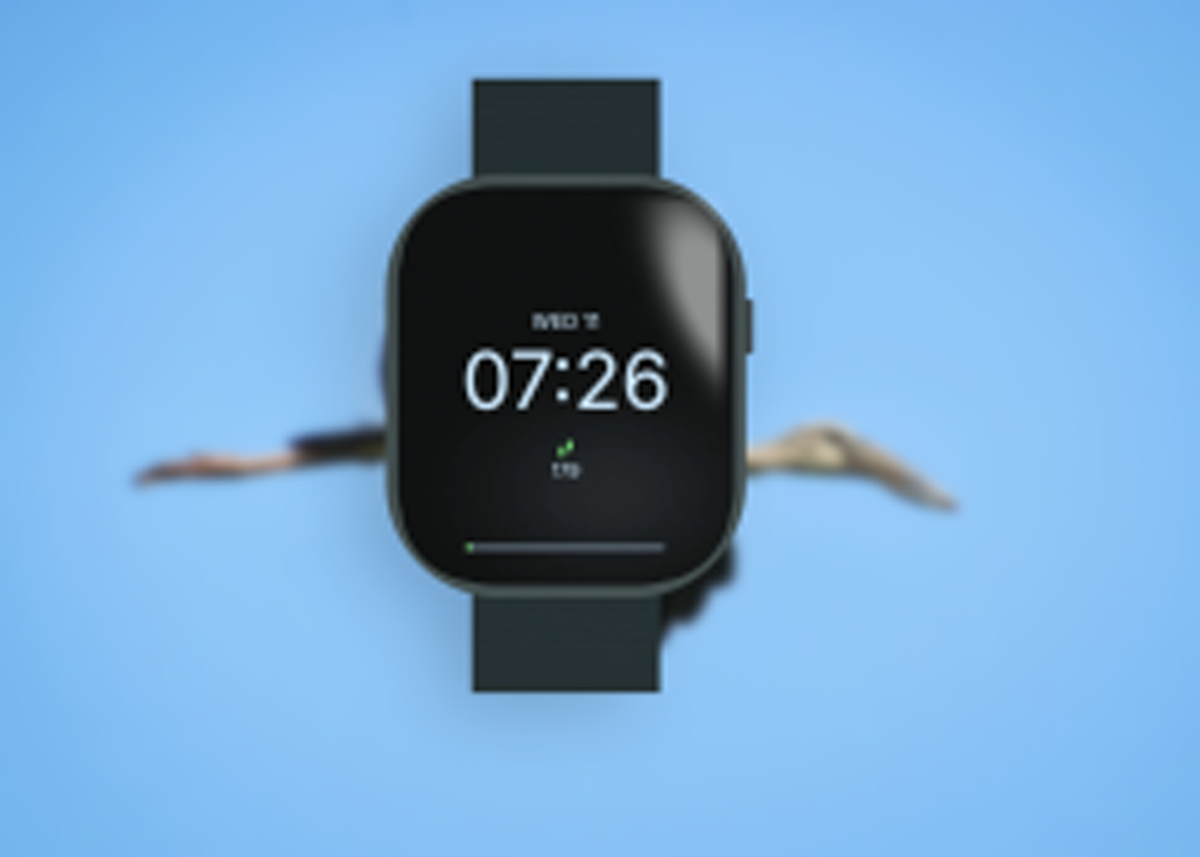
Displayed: 7 h 26 min
